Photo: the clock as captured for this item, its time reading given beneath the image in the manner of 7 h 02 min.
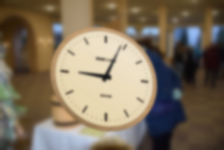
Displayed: 9 h 04 min
